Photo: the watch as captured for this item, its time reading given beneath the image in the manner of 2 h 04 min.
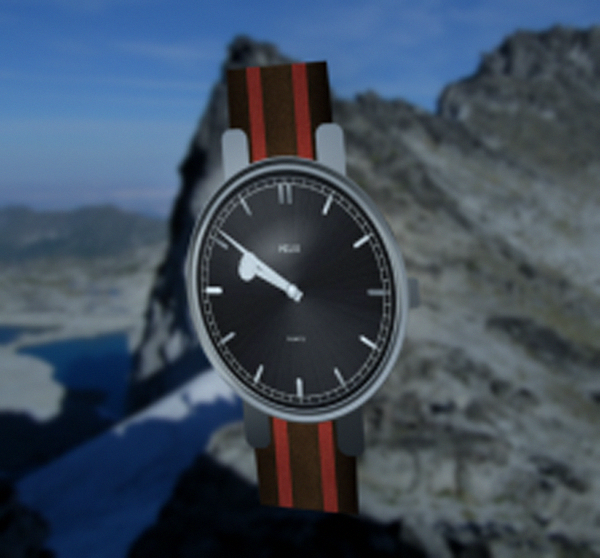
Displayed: 9 h 51 min
